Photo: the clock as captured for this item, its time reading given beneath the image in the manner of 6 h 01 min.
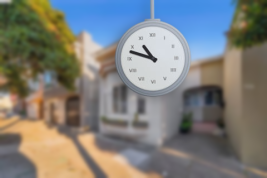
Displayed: 10 h 48 min
